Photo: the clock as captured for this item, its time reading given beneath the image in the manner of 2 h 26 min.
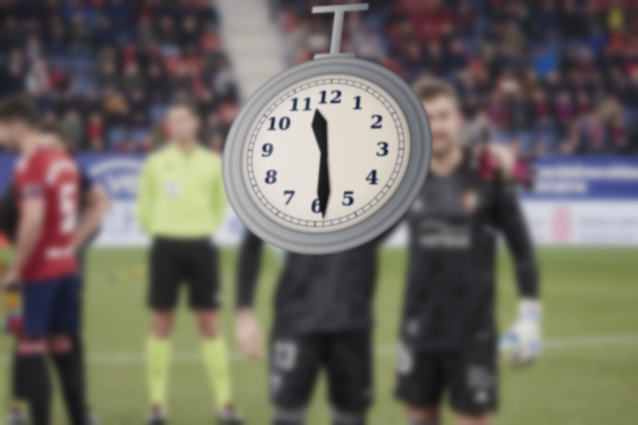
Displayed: 11 h 29 min
